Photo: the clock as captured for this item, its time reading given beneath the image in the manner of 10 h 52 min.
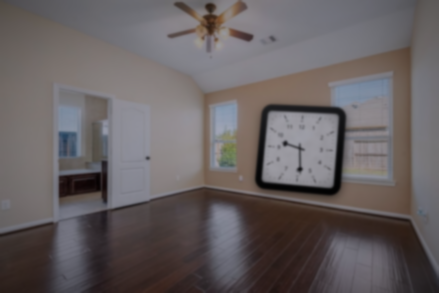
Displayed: 9 h 29 min
